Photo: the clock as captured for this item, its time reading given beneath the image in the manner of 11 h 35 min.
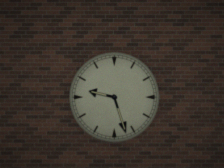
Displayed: 9 h 27 min
